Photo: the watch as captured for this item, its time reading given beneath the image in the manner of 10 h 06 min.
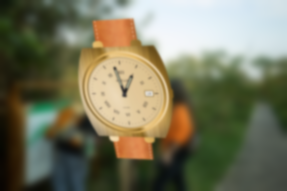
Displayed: 12 h 58 min
